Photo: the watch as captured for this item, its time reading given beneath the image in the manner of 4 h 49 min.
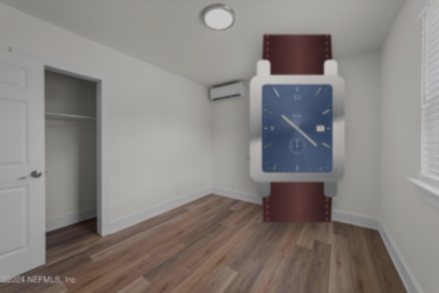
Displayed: 10 h 22 min
